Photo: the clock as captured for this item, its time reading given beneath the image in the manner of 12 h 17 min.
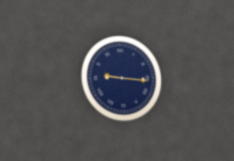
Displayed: 9 h 16 min
